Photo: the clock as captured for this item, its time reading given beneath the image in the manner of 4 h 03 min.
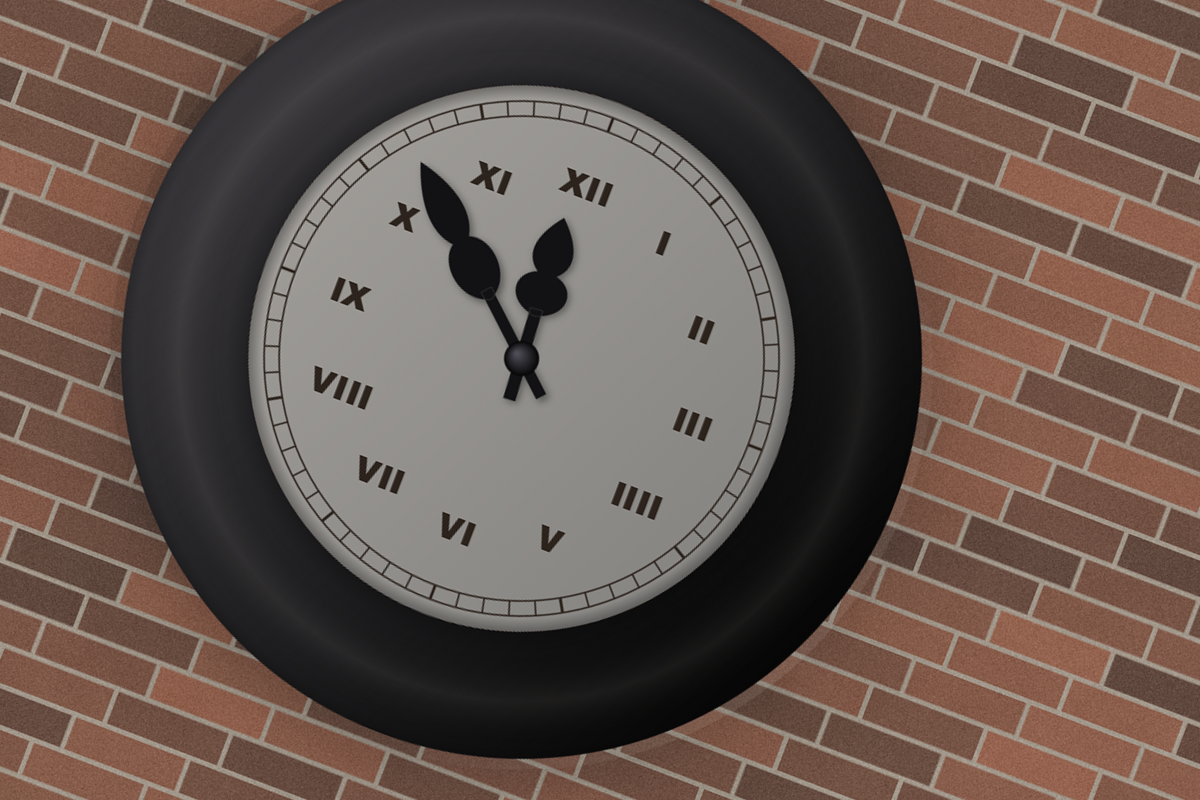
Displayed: 11 h 52 min
